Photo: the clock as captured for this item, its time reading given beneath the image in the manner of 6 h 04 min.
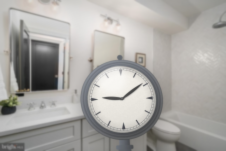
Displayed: 9 h 09 min
